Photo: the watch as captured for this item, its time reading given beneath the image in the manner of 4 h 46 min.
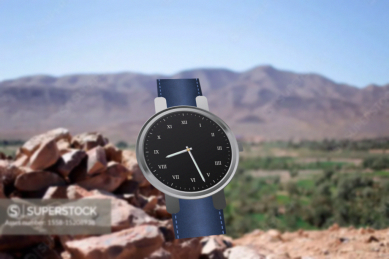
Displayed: 8 h 27 min
